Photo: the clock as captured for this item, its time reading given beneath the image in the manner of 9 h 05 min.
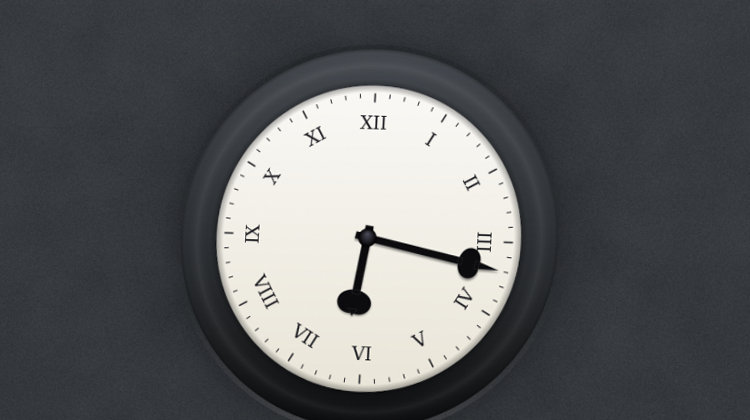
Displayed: 6 h 17 min
